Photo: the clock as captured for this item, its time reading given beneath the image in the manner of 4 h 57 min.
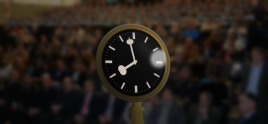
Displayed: 7 h 58 min
